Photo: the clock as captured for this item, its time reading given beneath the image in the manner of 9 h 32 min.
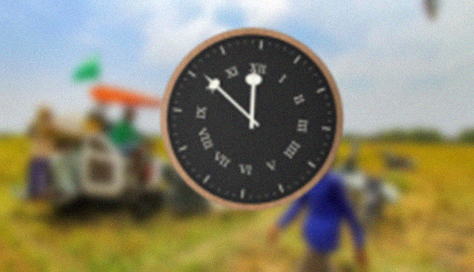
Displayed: 11 h 51 min
